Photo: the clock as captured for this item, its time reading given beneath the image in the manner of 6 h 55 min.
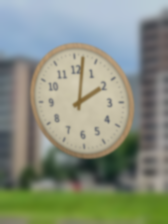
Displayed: 2 h 02 min
